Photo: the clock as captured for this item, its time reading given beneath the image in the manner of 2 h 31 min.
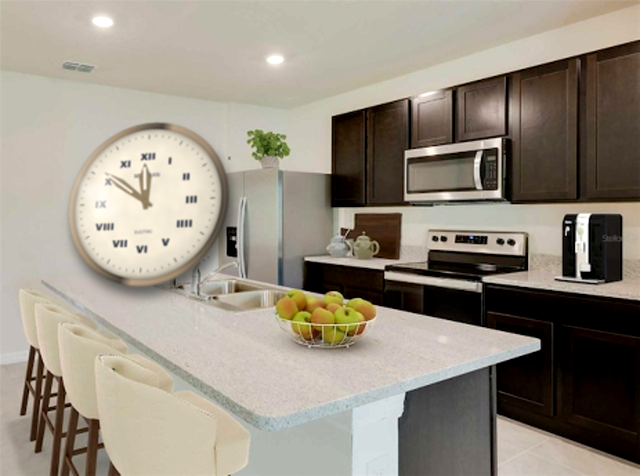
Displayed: 11 h 51 min
